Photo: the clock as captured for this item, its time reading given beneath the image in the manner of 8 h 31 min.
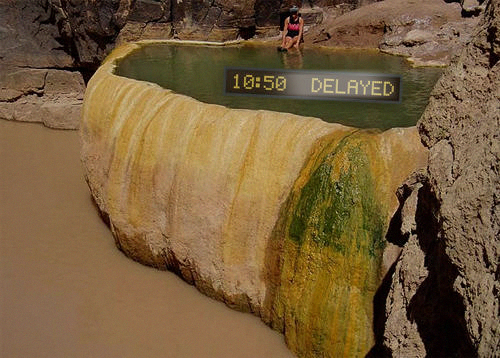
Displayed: 10 h 50 min
